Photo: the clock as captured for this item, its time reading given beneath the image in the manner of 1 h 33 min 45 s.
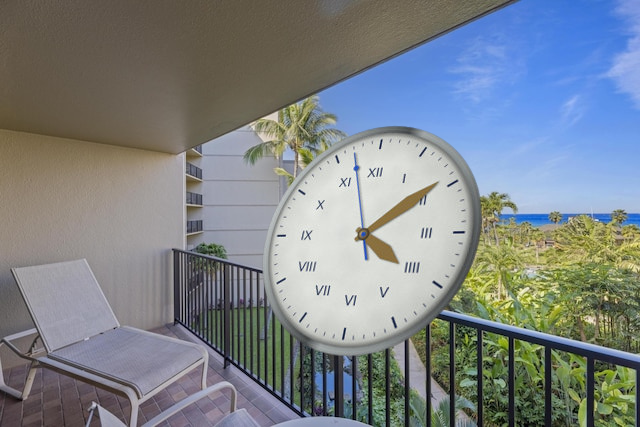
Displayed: 4 h 08 min 57 s
